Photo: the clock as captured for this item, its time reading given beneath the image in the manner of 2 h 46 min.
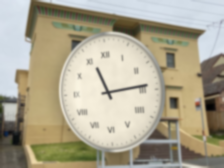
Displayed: 11 h 14 min
